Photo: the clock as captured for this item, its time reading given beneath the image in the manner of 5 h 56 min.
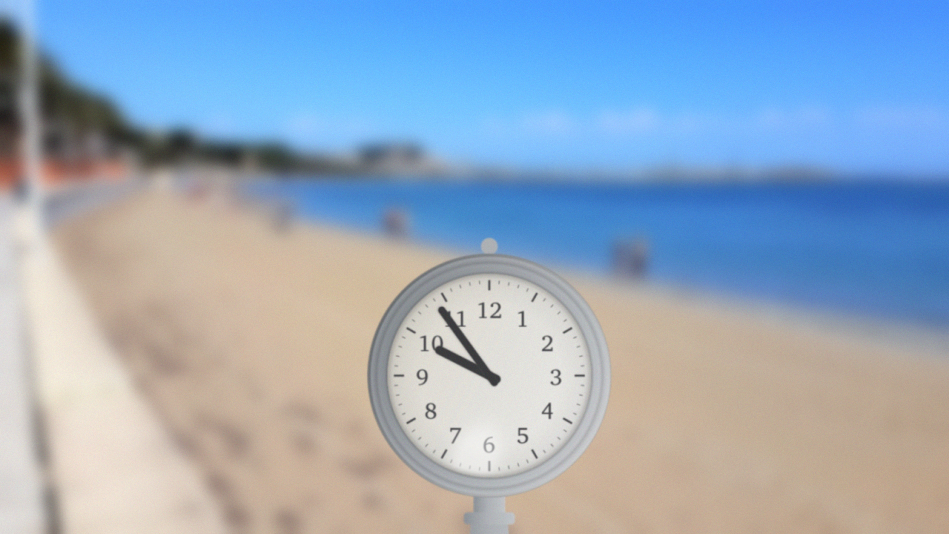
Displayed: 9 h 54 min
